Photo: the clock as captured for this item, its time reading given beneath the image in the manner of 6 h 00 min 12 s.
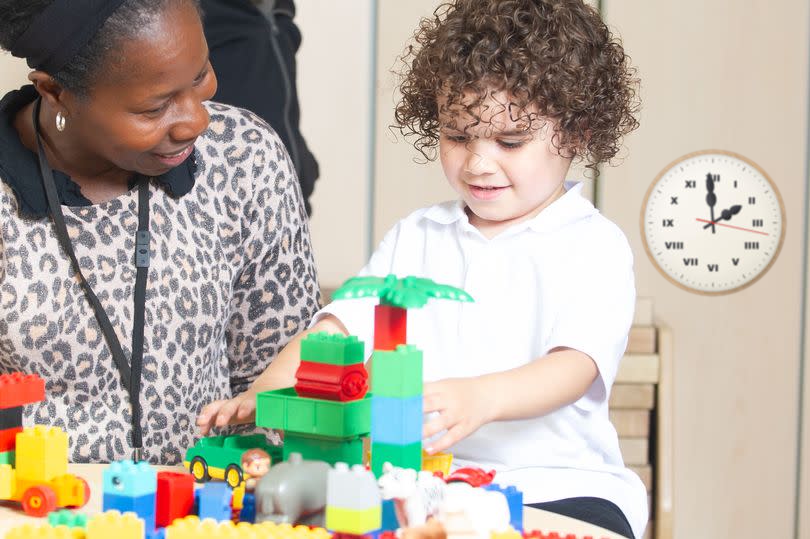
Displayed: 1 h 59 min 17 s
